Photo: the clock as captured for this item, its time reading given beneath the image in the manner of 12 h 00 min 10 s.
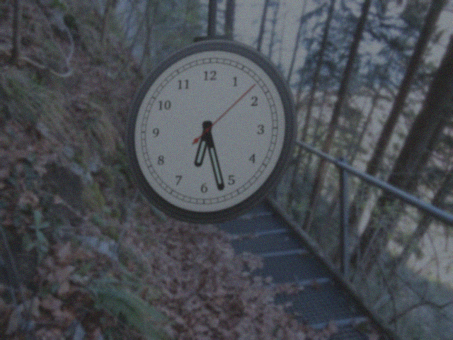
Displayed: 6 h 27 min 08 s
